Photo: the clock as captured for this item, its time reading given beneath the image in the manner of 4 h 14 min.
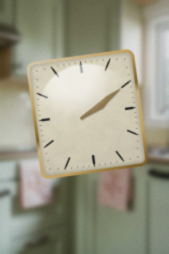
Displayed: 2 h 10 min
